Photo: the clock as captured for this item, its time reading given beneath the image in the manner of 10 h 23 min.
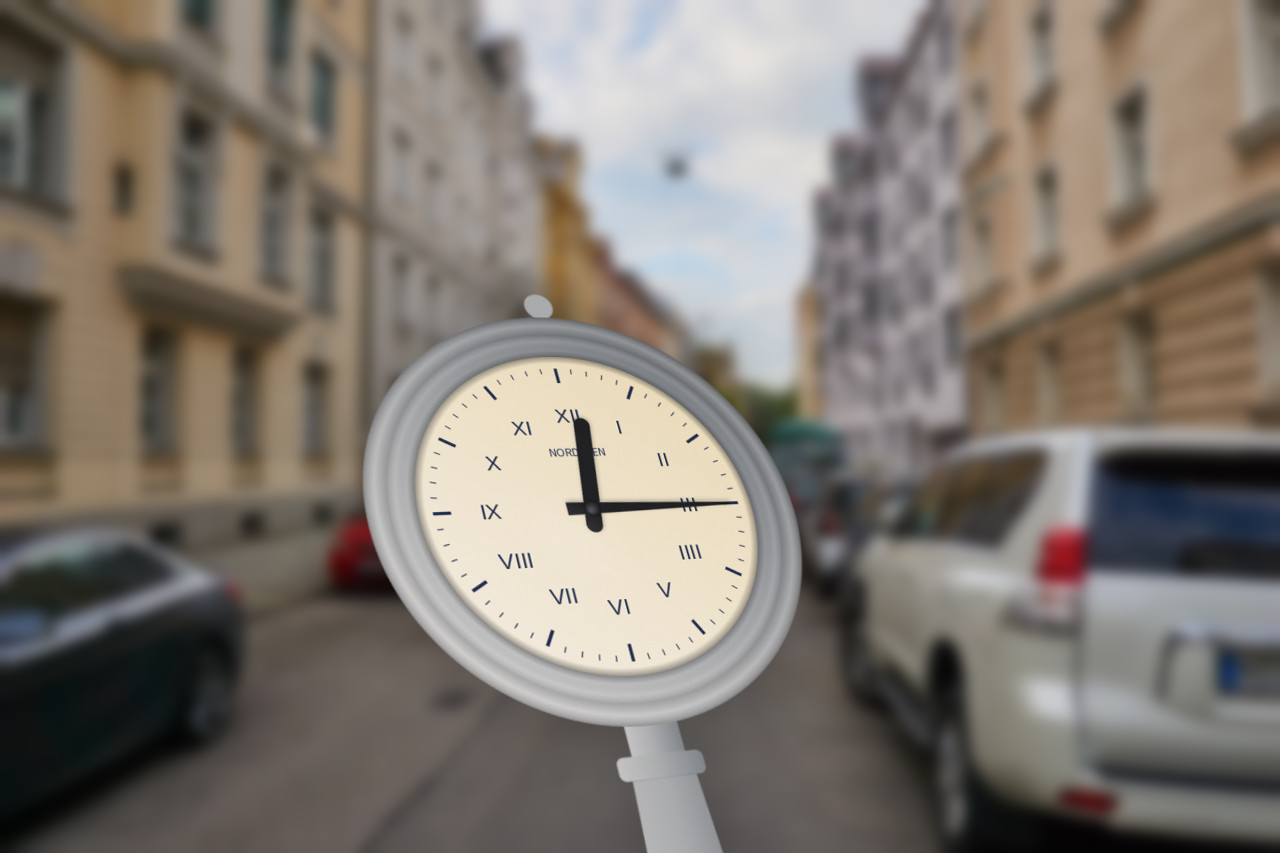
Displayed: 12 h 15 min
